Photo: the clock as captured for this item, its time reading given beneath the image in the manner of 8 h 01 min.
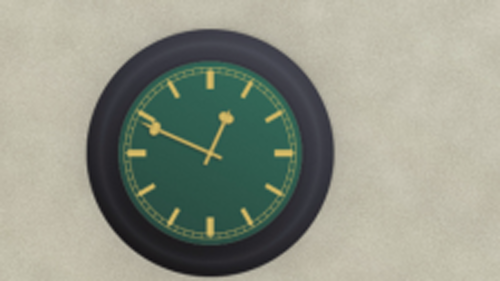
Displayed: 12 h 49 min
